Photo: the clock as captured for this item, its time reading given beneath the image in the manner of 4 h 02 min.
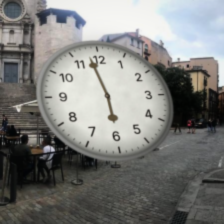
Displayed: 5 h 58 min
